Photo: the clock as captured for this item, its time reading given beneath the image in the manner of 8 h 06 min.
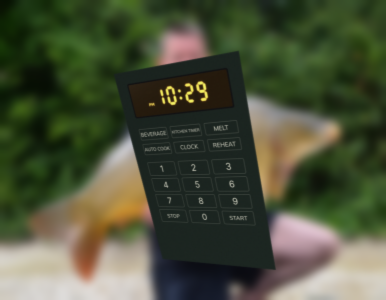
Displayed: 10 h 29 min
